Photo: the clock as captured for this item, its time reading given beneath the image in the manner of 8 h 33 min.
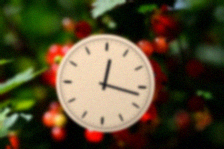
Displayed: 12 h 17 min
